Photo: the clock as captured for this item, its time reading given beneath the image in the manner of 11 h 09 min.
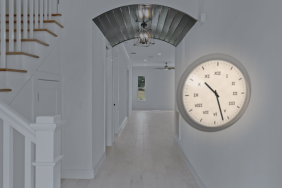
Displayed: 10 h 27 min
